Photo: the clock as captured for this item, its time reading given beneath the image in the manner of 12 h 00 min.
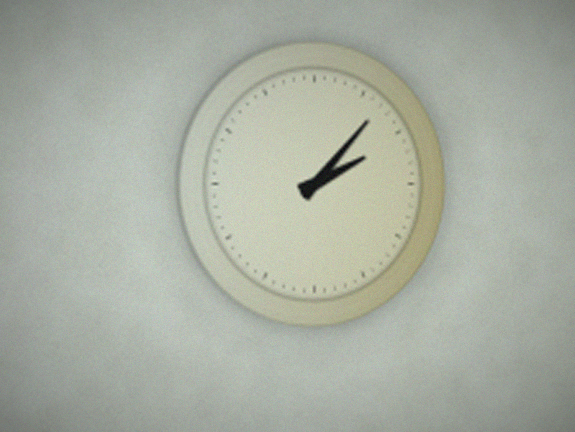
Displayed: 2 h 07 min
